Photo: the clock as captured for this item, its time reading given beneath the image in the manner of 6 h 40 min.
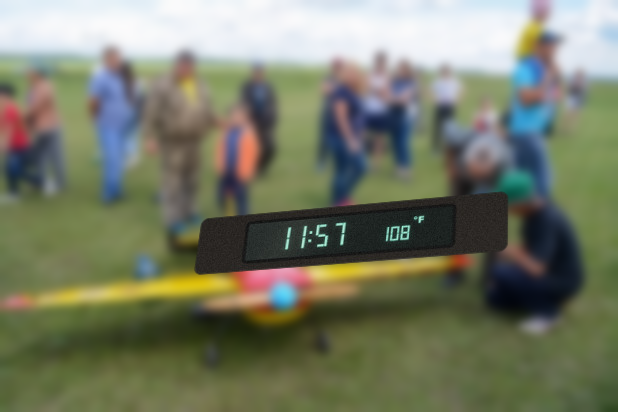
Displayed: 11 h 57 min
